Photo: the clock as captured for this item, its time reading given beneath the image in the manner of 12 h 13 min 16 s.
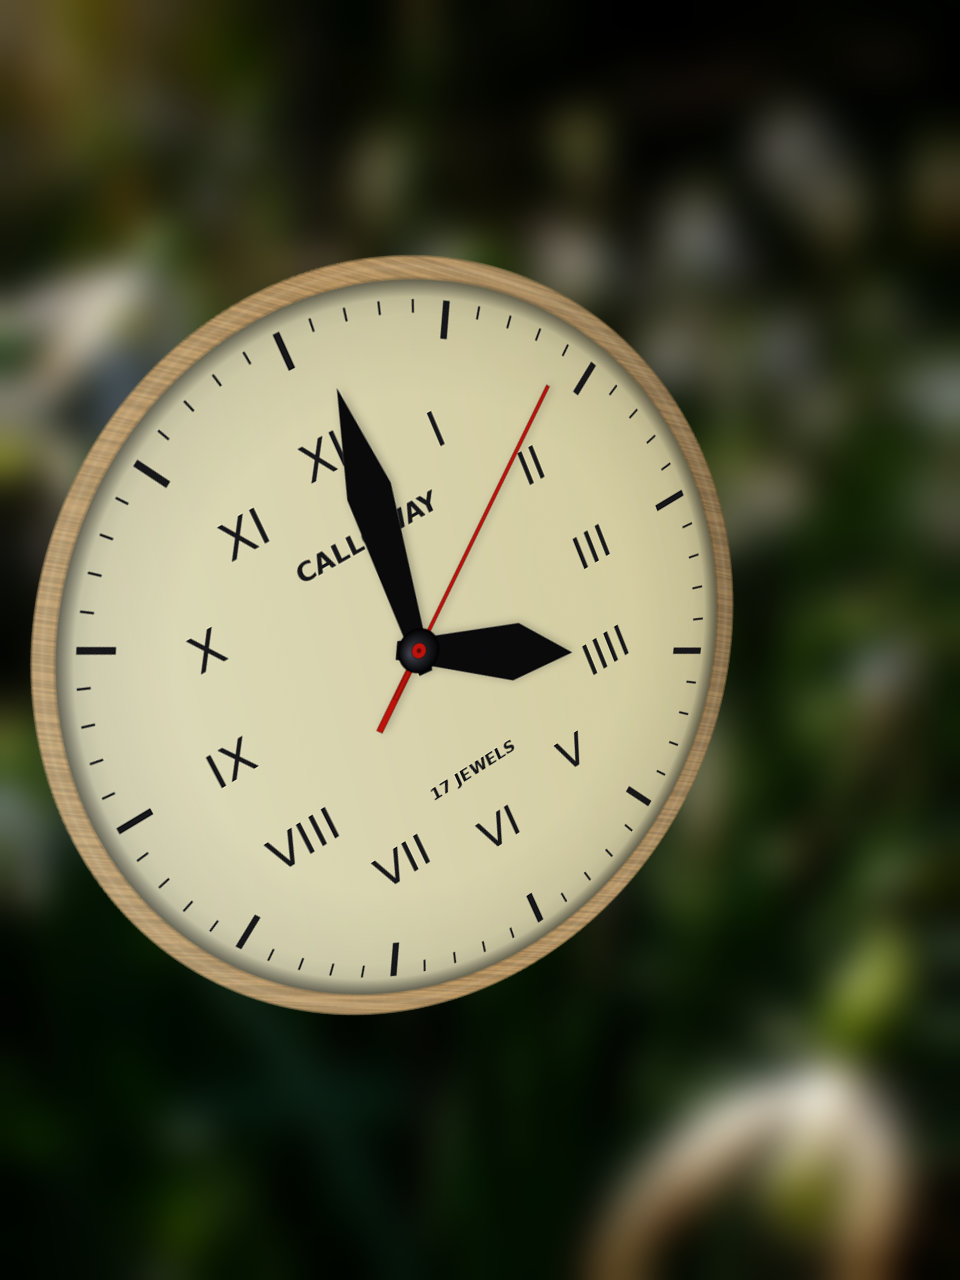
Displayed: 4 h 01 min 09 s
